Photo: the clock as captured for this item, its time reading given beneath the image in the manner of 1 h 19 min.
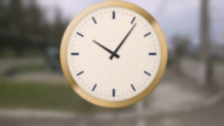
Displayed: 10 h 06 min
